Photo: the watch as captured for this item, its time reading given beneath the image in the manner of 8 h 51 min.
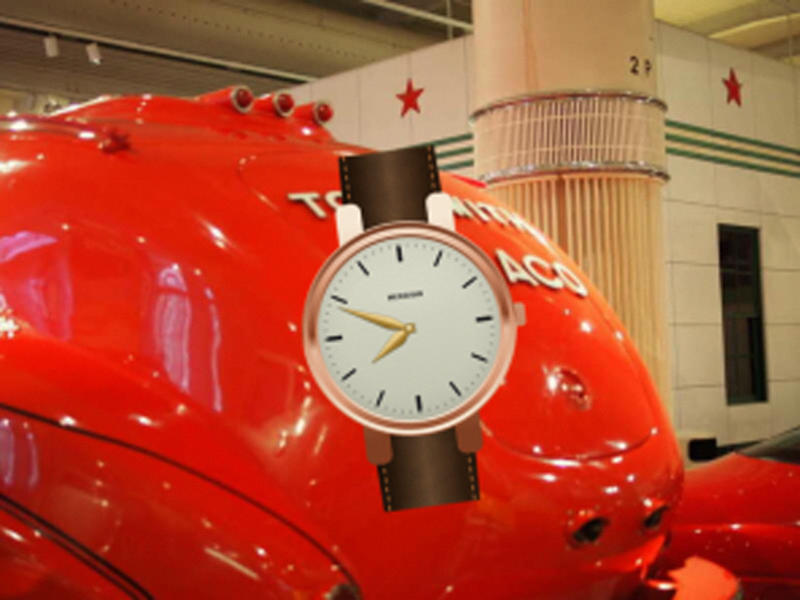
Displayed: 7 h 49 min
